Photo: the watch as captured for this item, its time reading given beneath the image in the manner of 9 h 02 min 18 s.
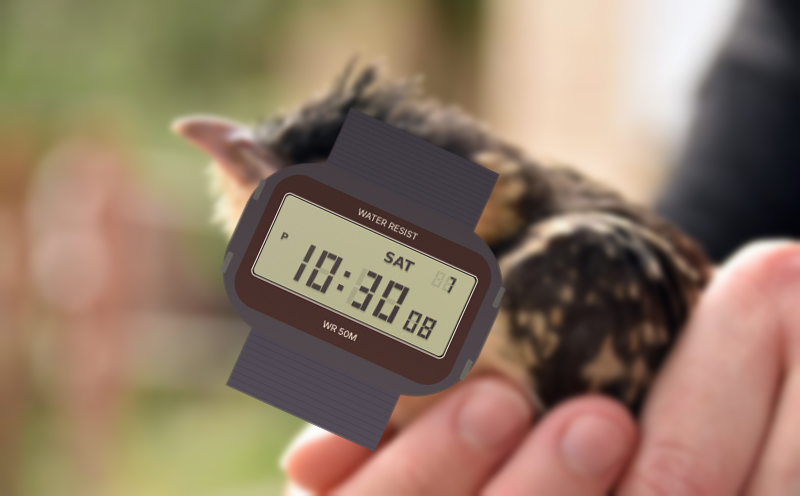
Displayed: 10 h 30 min 08 s
